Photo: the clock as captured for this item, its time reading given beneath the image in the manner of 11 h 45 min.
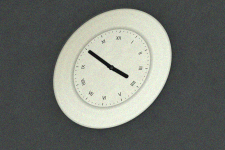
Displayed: 3 h 50 min
